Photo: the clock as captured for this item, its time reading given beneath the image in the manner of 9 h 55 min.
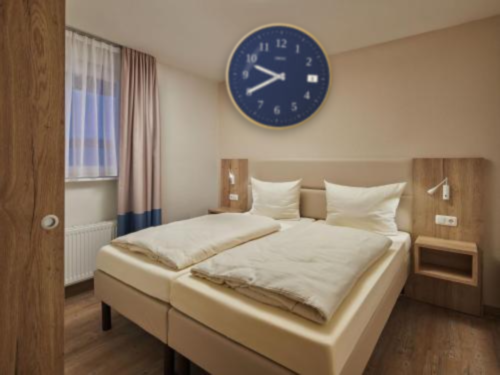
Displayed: 9 h 40 min
